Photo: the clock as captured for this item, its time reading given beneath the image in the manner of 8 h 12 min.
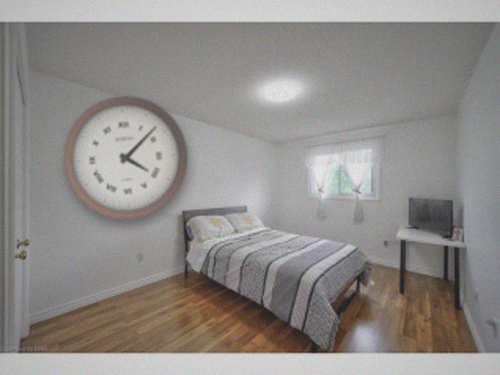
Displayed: 4 h 08 min
